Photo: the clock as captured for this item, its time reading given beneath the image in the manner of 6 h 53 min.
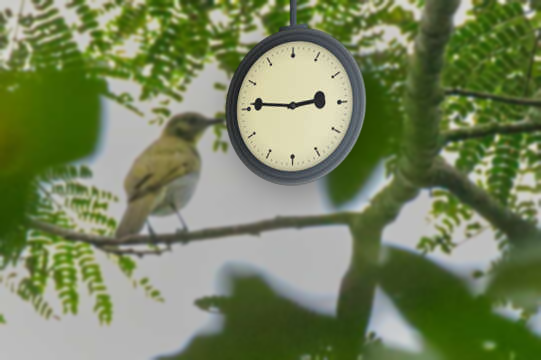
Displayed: 2 h 46 min
